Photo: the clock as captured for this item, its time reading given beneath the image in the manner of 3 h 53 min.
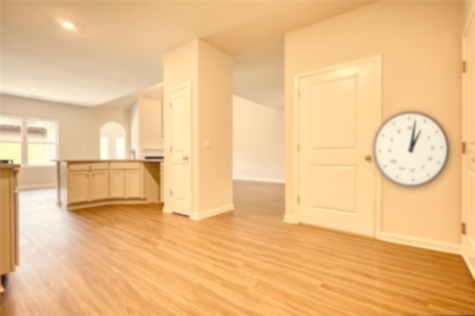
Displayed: 1 h 02 min
